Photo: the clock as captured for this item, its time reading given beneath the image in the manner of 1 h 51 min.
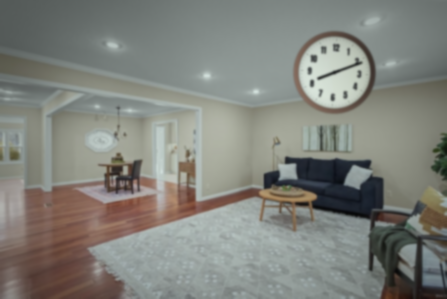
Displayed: 8 h 11 min
